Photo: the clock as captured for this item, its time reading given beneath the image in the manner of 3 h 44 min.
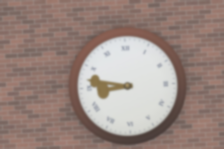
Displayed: 8 h 47 min
